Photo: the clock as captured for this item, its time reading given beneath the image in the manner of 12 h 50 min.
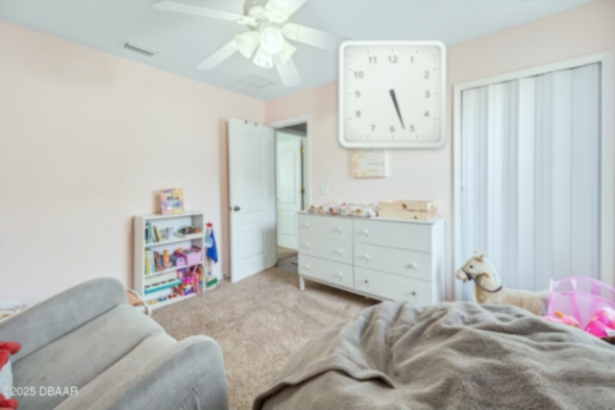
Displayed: 5 h 27 min
